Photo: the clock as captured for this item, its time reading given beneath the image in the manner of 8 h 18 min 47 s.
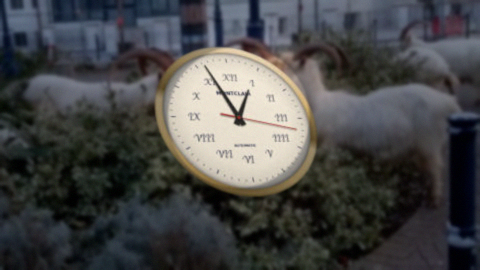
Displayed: 12 h 56 min 17 s
